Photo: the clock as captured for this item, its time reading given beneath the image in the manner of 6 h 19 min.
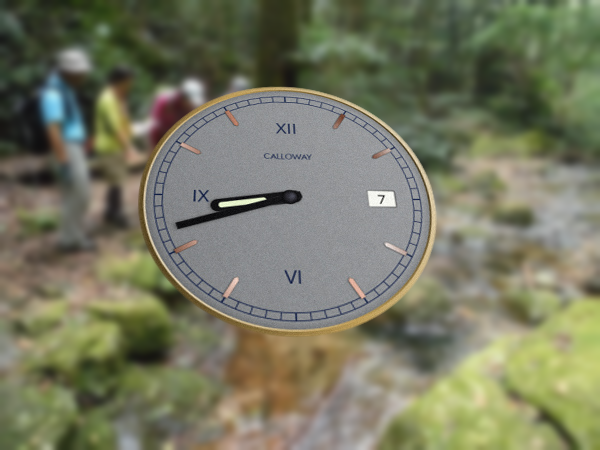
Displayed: 8 h 42 min
